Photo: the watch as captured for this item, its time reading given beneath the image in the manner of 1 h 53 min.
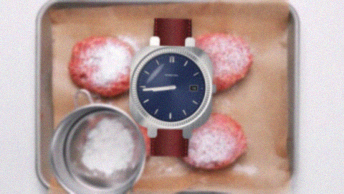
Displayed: 8 h 44 min
